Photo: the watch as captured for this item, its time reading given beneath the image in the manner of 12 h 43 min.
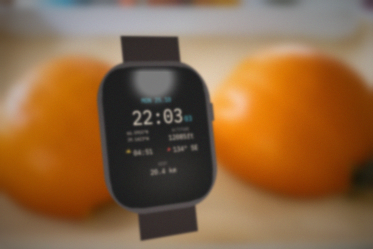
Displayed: 22 h 03 min
